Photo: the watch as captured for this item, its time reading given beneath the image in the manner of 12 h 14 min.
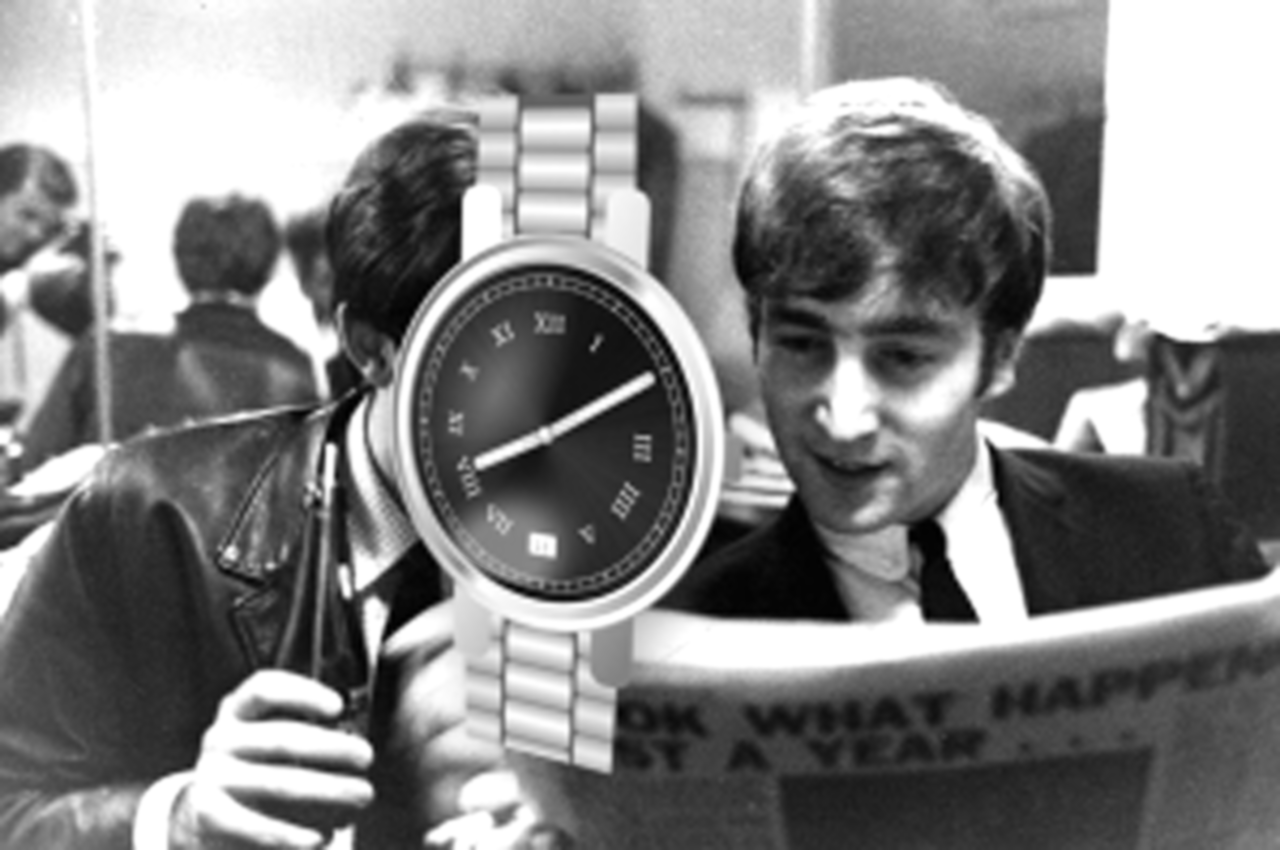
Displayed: 8 h 10 min
